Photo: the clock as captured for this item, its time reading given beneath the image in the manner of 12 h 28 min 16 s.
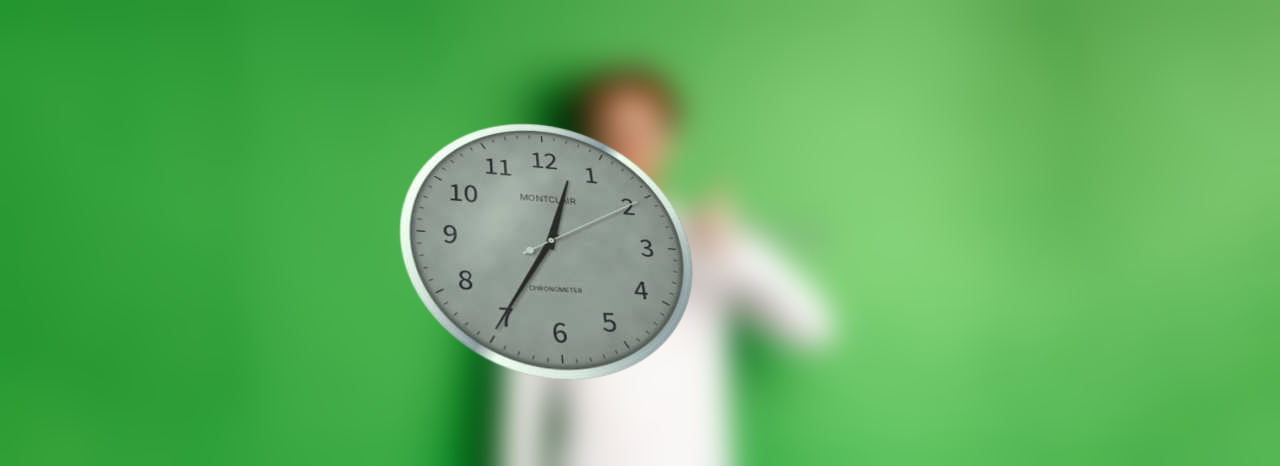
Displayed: 12 h 35 min 10 s
